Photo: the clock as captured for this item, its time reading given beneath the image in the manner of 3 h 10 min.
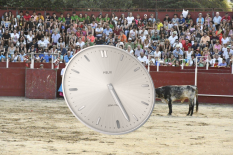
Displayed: 5 h 27 min
